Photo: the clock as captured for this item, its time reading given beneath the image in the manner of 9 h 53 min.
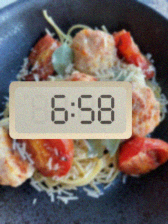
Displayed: 6 h 58 min
